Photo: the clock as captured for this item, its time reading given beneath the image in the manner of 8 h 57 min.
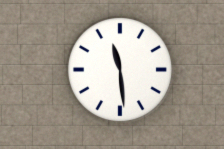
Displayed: 11 h 29 min
